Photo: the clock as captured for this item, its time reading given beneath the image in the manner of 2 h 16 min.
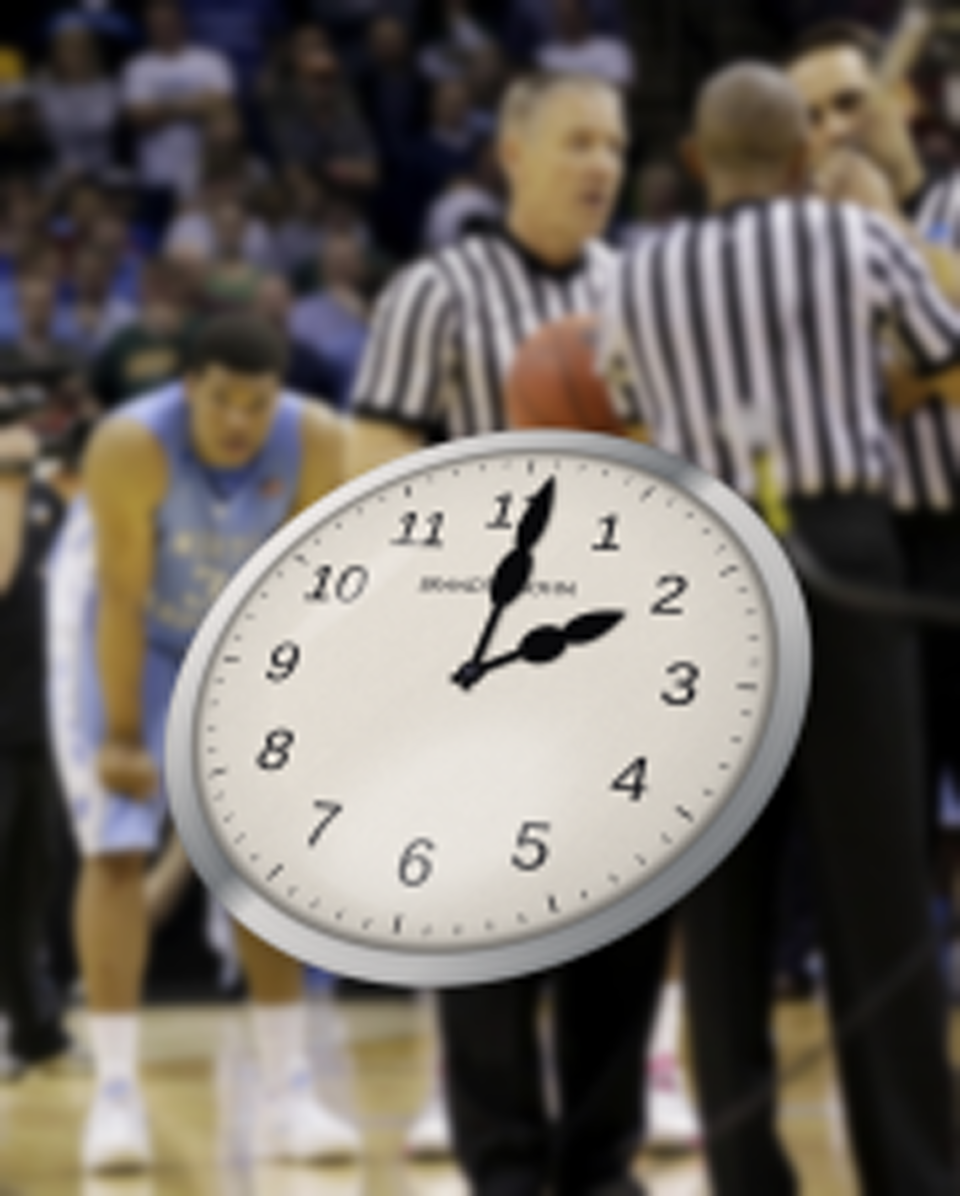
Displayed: 2 h 01 min
